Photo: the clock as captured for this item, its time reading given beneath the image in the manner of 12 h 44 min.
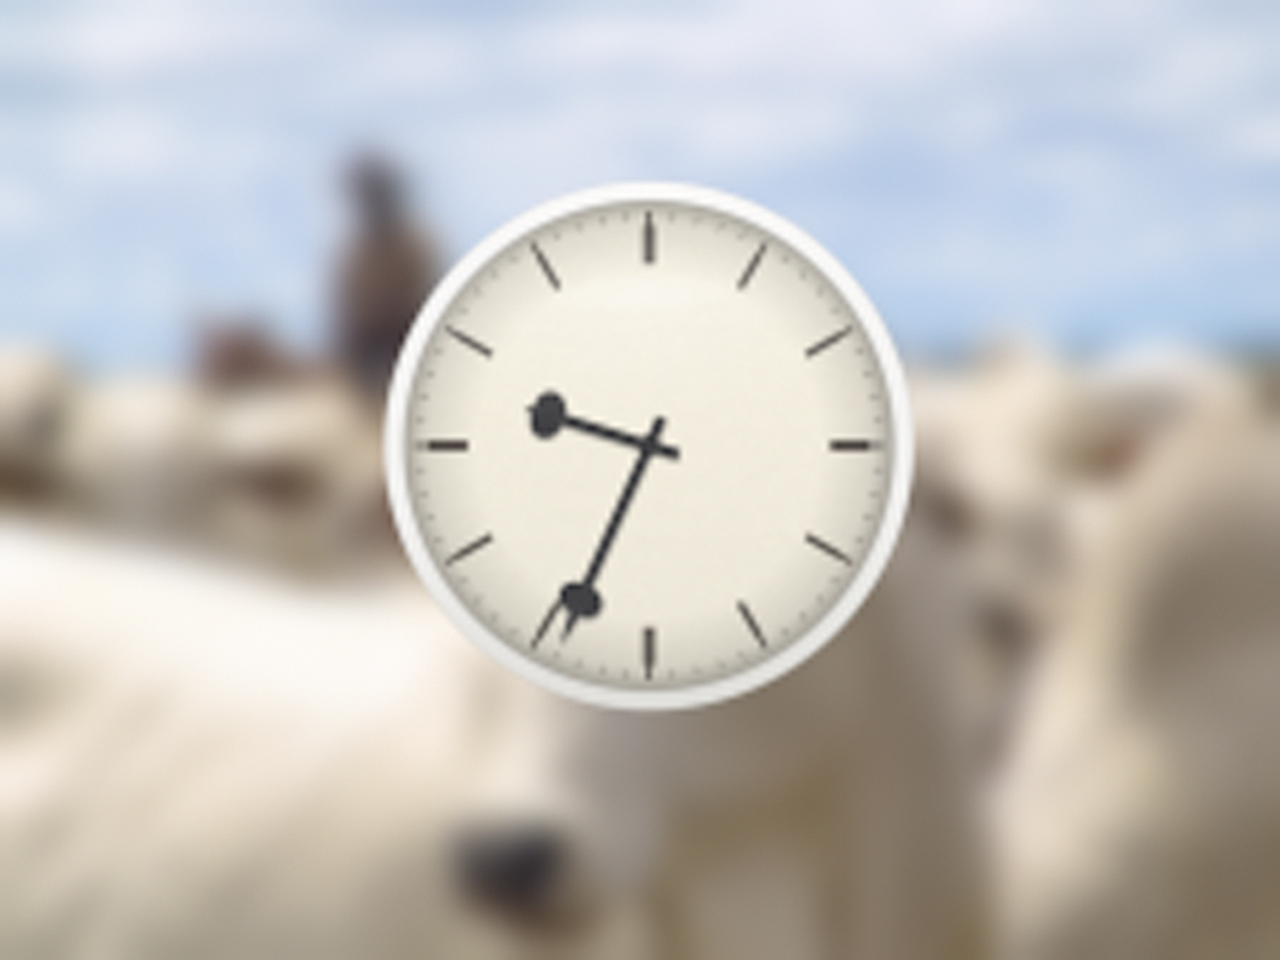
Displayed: 9 h 34 min
